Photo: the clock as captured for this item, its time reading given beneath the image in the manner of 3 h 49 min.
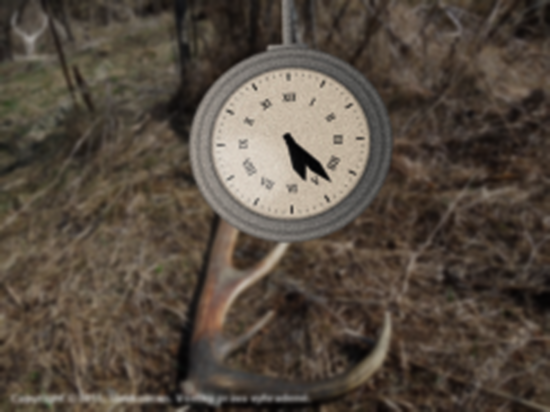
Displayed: 5 h 23 min
